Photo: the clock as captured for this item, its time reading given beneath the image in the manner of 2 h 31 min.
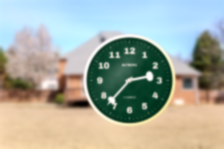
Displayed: 2 h 37 min
